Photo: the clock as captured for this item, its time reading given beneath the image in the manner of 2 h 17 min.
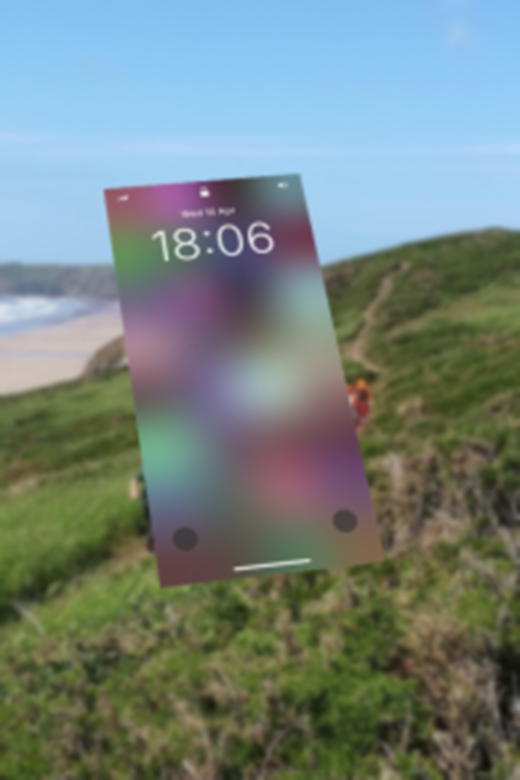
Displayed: 18 h 06 min
